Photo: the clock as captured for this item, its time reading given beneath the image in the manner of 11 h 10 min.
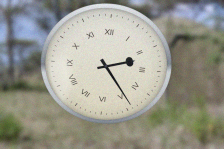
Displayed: 2 h 24 min
